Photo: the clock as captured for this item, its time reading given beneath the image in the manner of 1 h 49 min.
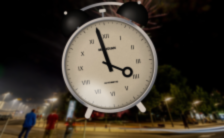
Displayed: 3 h 58 min
